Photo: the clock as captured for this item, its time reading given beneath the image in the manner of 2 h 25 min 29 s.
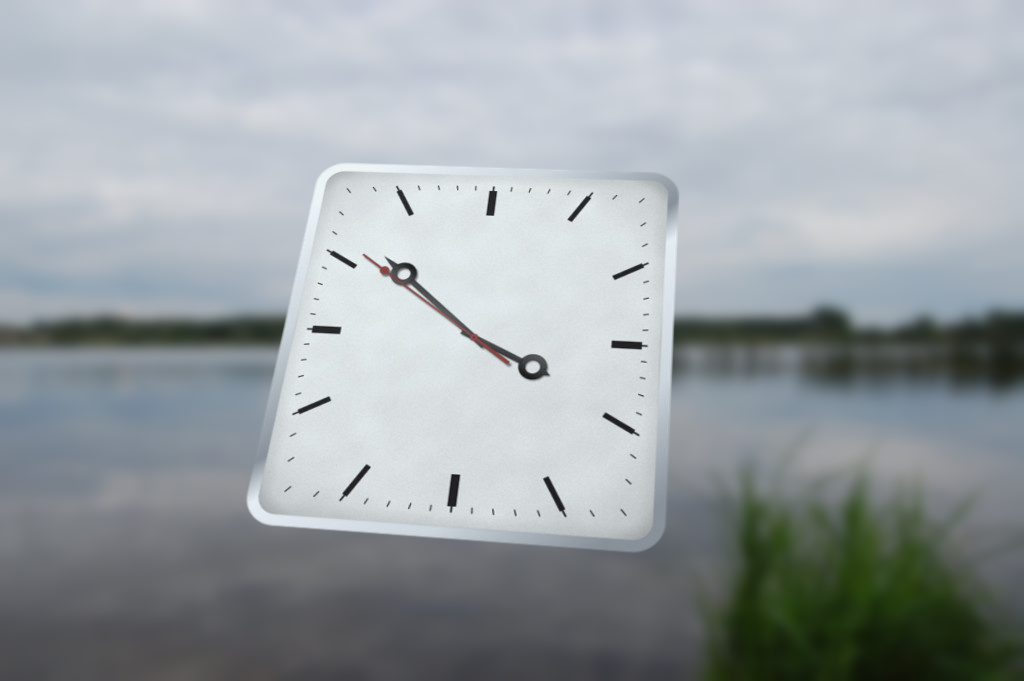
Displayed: 3 h 51 min 51 s
